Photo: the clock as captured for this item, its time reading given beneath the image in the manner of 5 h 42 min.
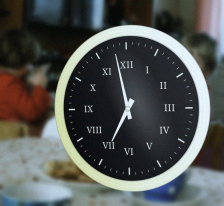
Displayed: 6 h 58 min
